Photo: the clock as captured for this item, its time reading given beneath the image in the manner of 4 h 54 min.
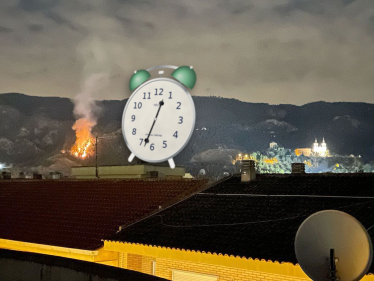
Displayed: 12 h 33 min
